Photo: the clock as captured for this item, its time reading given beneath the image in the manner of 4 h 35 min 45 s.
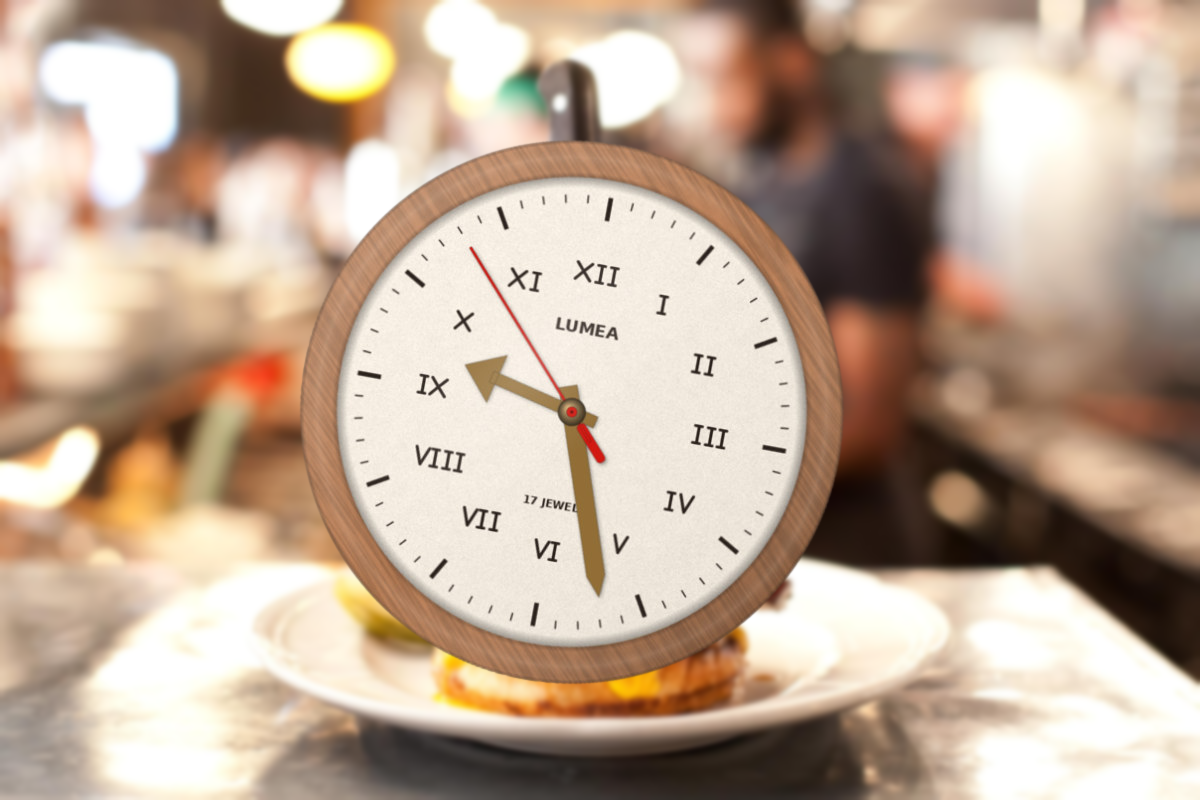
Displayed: 9 h 26 min 53 s
